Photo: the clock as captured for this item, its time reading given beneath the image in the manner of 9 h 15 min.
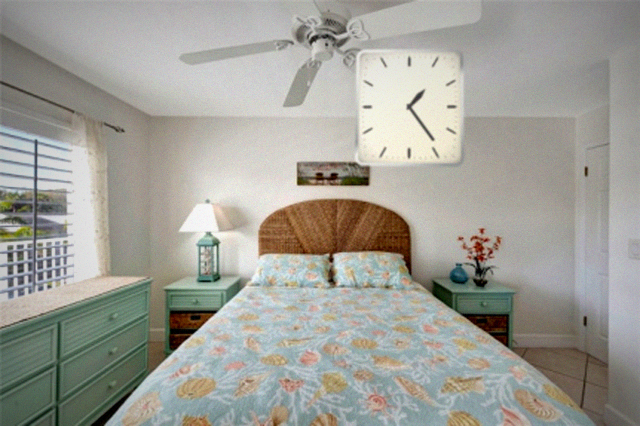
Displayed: 1 h 24 min
